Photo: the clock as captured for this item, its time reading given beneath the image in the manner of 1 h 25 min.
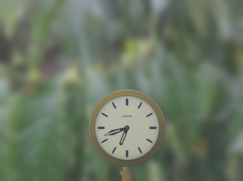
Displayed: 6 h 42 min
